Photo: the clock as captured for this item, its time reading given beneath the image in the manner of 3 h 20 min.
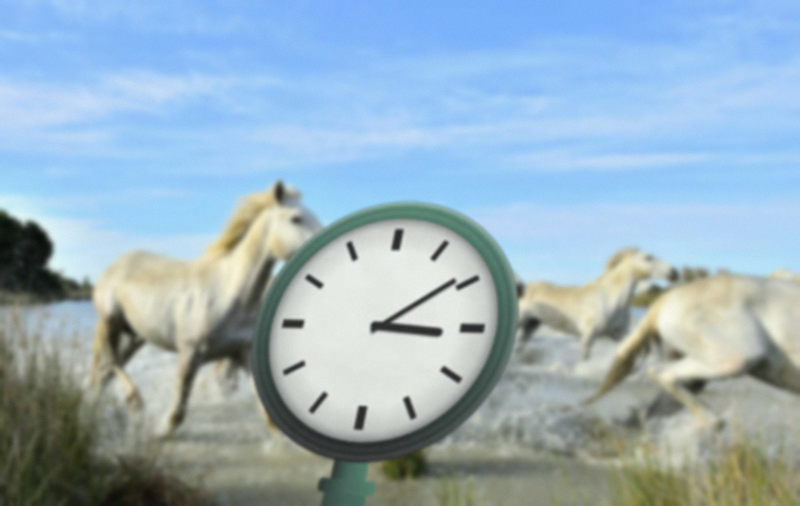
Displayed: 3 h 09 min
